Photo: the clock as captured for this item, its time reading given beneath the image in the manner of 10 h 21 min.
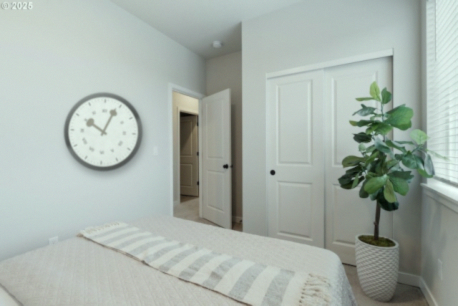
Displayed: 10 h 04 min
